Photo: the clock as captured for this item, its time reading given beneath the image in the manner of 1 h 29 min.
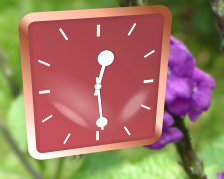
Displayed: 12 h 29 min
